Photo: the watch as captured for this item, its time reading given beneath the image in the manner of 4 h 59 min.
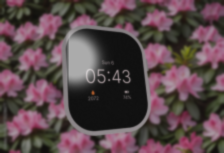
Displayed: 5 h 43 min
